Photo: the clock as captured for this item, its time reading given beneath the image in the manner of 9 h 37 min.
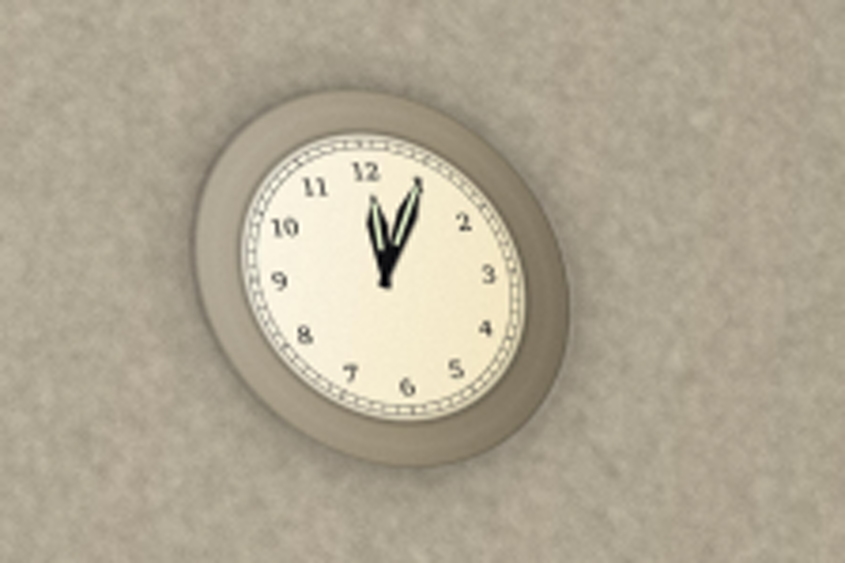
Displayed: 12 h 05 min
